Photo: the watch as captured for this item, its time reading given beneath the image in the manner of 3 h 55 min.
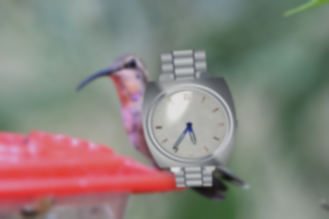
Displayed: 5 h 36 min
